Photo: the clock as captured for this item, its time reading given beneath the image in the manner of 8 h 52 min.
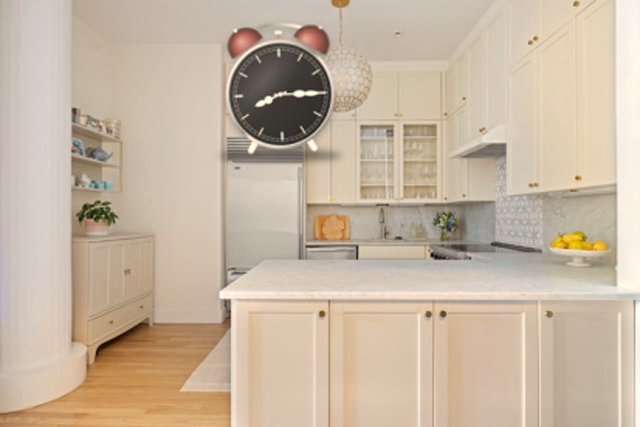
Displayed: 8 h 15 min
